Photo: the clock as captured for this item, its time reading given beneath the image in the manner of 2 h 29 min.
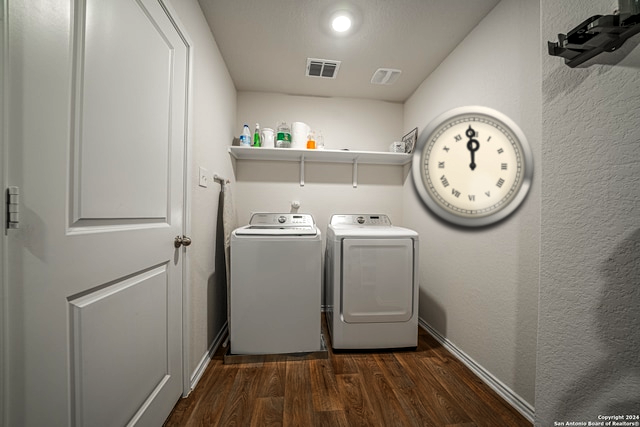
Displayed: 11 h 59 min
